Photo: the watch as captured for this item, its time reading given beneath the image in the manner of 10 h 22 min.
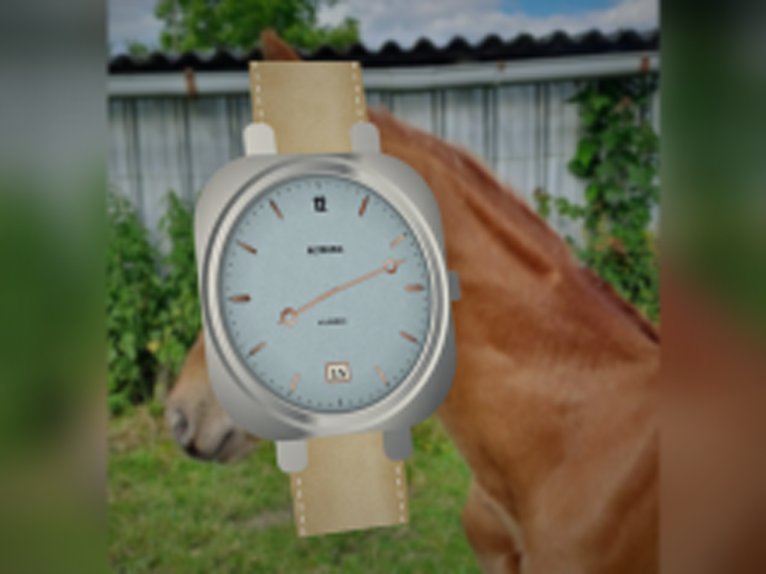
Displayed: 8 h 12 min
